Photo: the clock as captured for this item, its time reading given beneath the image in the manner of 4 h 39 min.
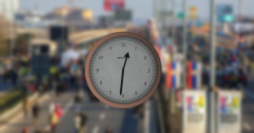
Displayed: 12 h 31 min
